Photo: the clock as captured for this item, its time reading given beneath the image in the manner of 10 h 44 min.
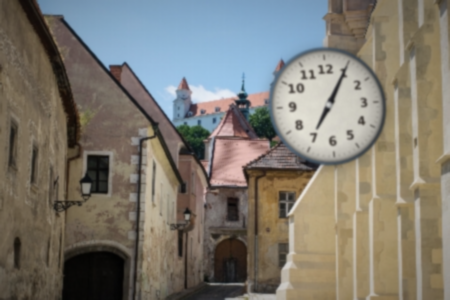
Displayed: 7 h 05 min
